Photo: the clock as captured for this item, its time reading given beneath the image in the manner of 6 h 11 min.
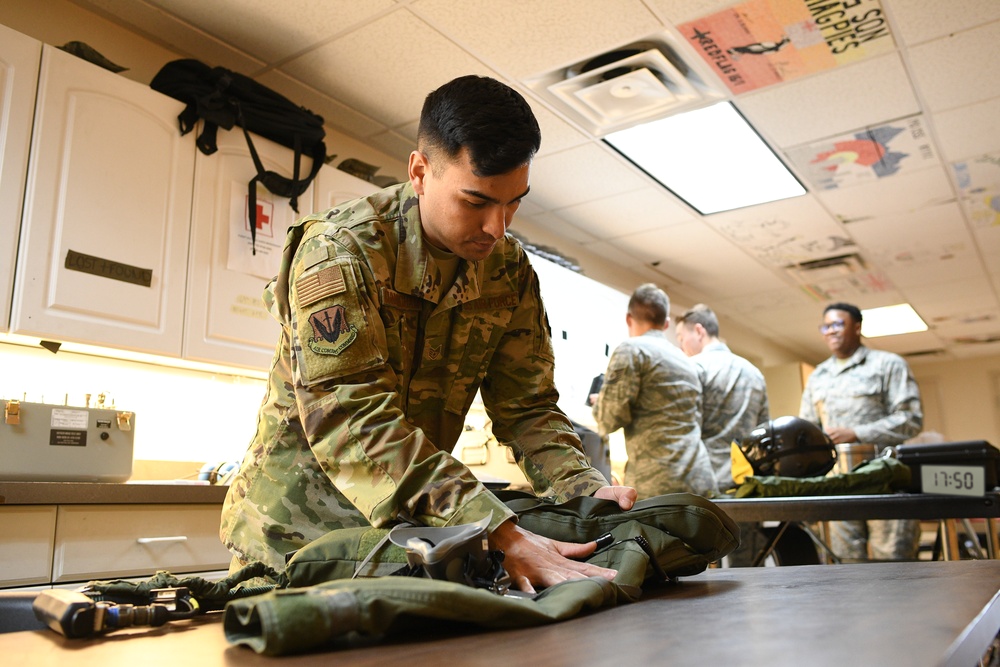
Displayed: 17 h 50 min
